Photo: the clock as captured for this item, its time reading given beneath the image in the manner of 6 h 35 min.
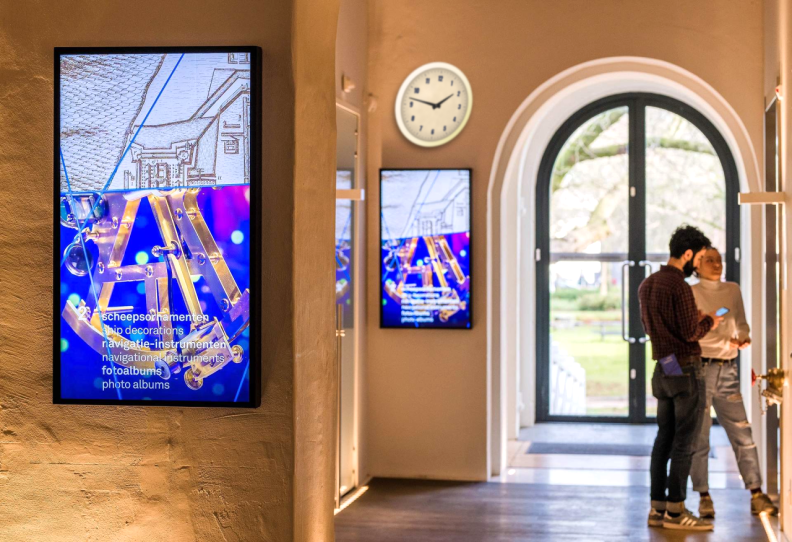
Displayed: 1 h 47 min
